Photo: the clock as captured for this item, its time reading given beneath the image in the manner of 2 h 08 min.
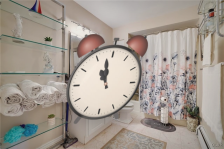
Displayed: 10 h 58 min
